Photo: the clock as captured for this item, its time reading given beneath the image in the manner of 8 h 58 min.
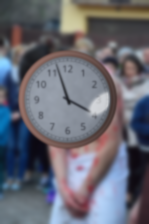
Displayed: 3 h 57 min
